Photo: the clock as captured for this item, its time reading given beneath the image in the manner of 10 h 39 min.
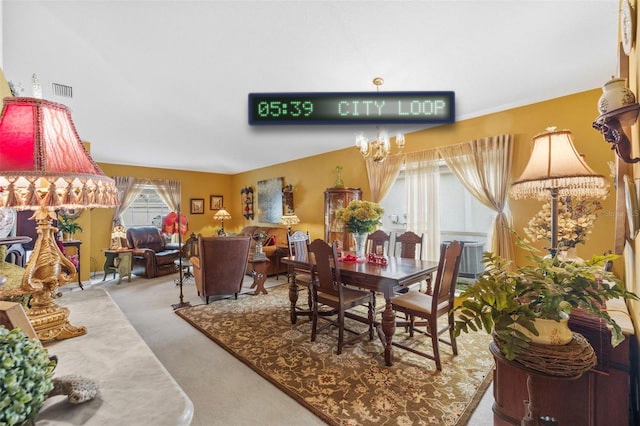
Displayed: 5 h 39 min
